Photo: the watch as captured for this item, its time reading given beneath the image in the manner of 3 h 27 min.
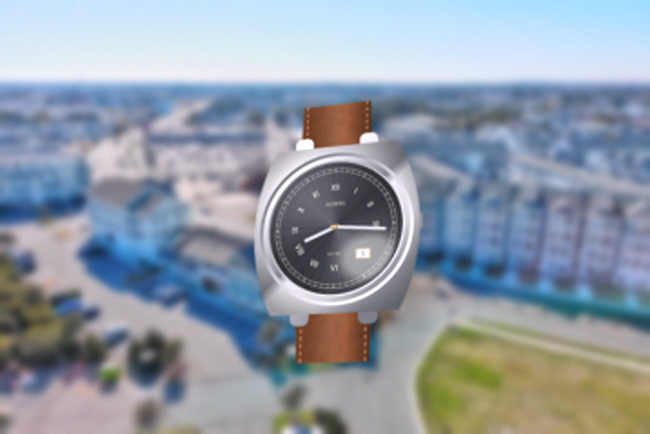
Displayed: 8 h 16 min
